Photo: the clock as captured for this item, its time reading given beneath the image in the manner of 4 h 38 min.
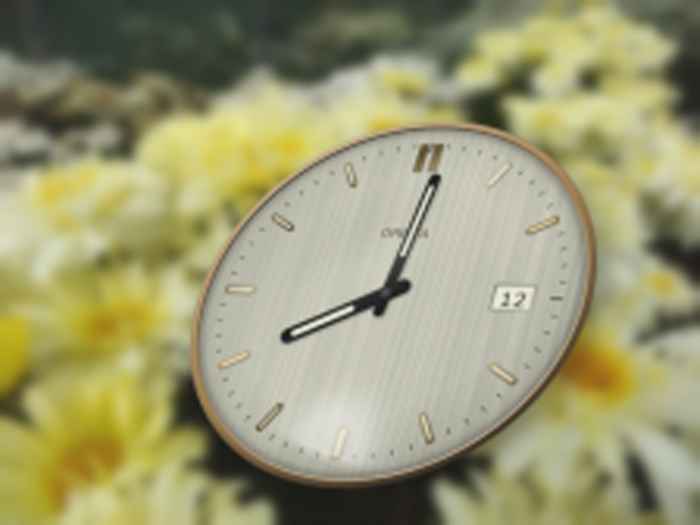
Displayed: 8 h 01 min
